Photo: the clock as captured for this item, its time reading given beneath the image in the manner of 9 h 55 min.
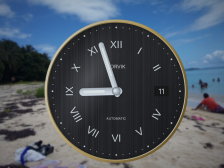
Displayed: 8 h 57 min
